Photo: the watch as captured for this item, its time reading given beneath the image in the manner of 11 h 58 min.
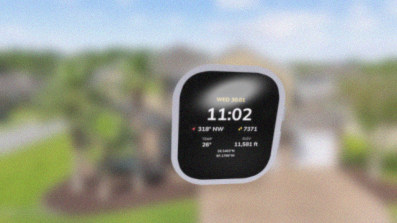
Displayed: 11 h 02 min
